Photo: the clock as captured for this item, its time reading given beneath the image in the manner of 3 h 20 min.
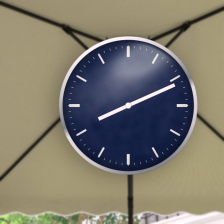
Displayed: 8 h 11 min
